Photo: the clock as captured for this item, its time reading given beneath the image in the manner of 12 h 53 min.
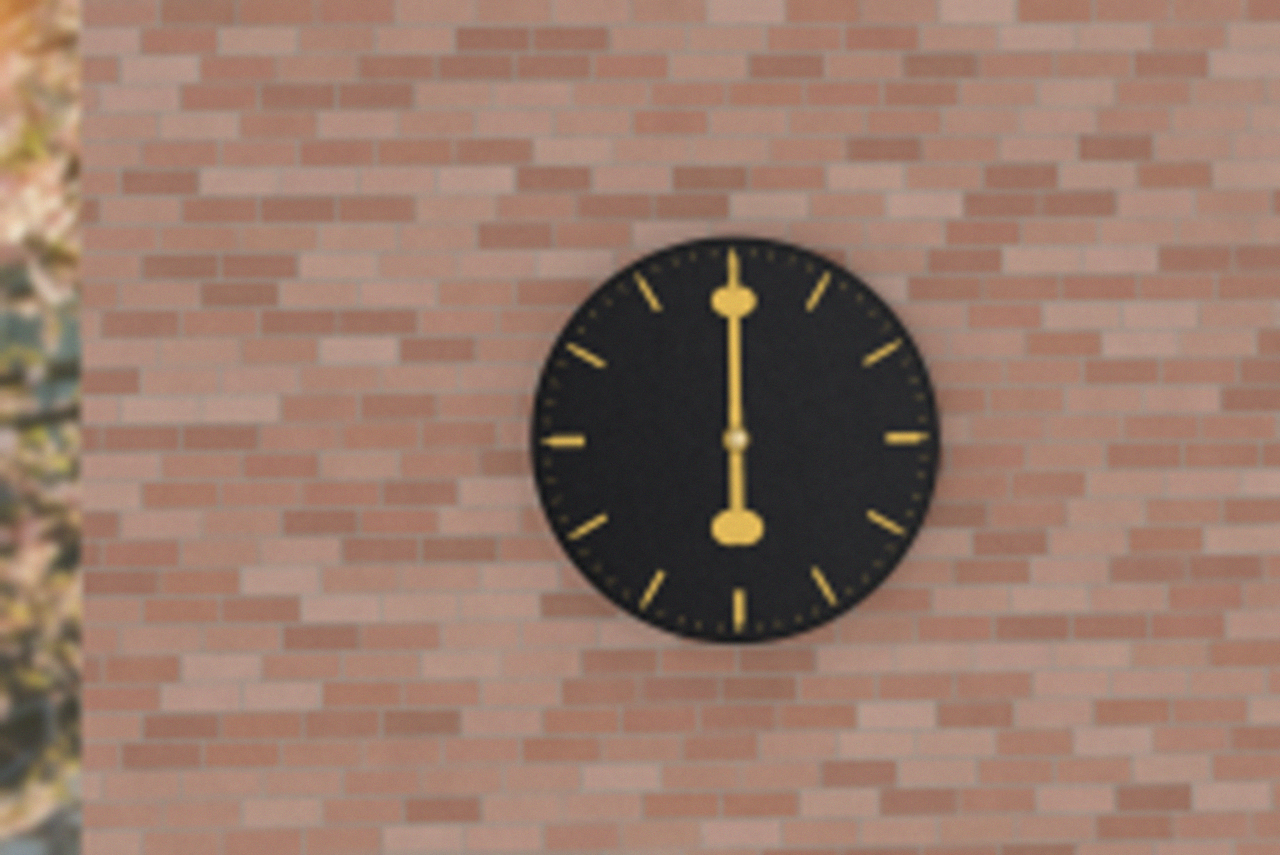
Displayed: 6 h 00 min
